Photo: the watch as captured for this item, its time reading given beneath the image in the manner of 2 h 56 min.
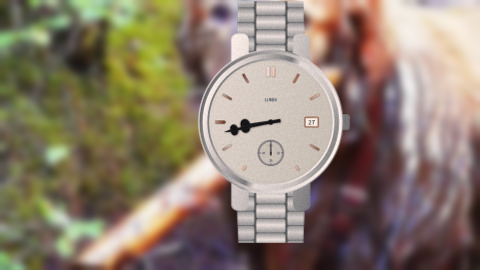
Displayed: 8 h 43 min
